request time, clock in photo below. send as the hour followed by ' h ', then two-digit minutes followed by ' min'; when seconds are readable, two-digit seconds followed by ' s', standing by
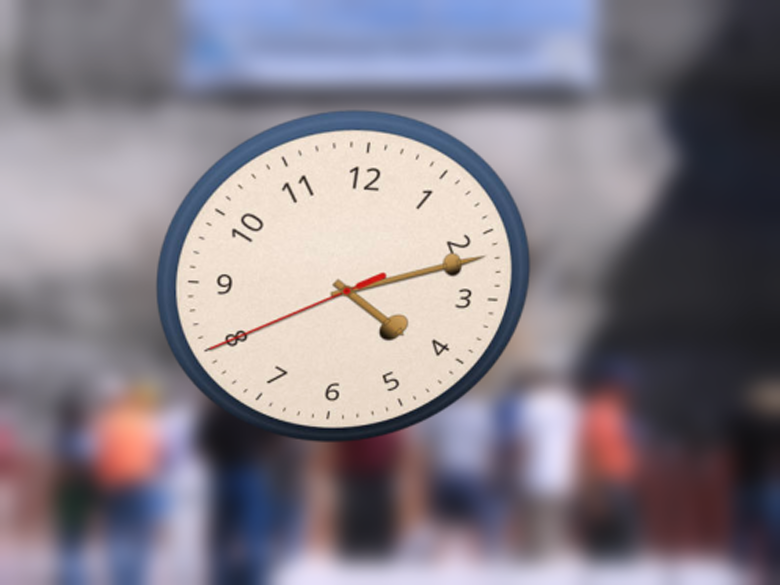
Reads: 4 h 11 min 40 s
